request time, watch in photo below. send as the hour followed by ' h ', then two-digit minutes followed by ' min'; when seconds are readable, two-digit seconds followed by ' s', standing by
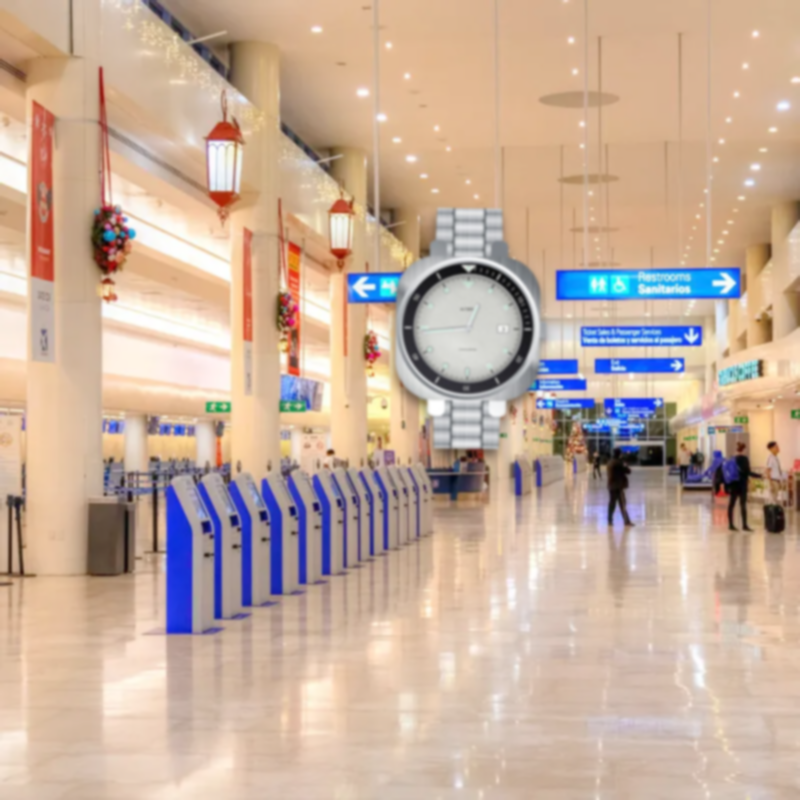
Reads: 12 h 44 min
